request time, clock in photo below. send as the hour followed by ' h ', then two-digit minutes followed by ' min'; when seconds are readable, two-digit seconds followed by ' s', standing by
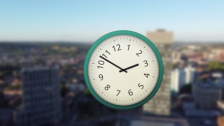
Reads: 2 h 53 min
